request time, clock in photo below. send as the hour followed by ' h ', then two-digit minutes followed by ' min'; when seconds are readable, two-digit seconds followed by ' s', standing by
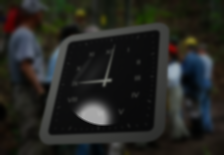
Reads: 9 h 01 min
